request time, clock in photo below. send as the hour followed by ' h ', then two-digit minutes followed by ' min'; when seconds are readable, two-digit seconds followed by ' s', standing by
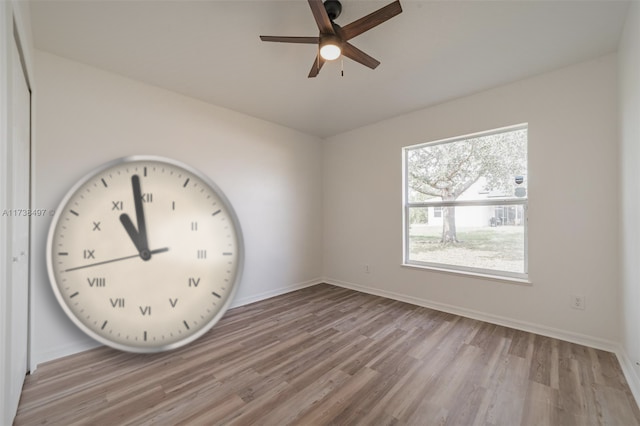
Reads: 10 h 58 min 43 s
